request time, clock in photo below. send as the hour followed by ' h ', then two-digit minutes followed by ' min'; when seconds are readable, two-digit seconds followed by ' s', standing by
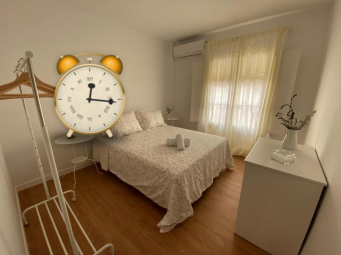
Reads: 12 h 16 min
